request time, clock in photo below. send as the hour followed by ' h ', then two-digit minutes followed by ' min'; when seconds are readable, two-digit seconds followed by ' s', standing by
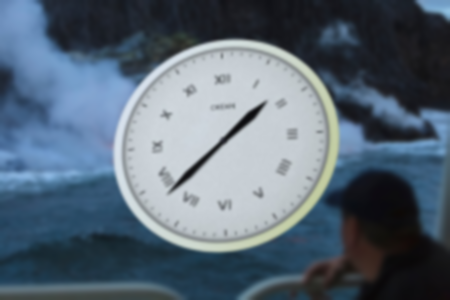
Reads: 1 h 38 min
